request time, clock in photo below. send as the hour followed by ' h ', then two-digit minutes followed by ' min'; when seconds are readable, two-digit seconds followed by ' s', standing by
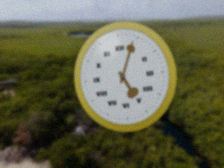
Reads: 5 h 04 min
